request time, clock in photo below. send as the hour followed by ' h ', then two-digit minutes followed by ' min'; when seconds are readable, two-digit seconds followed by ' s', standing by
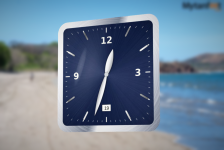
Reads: 12 h 33 min
